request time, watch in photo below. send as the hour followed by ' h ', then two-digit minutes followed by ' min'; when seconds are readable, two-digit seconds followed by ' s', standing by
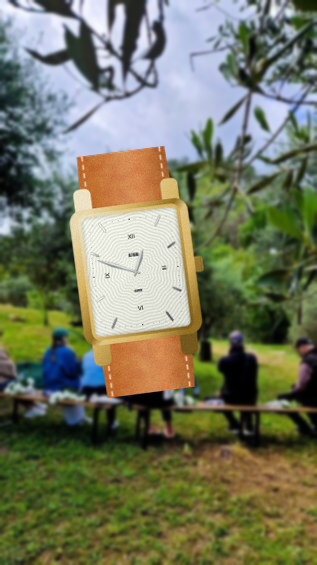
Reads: 12 h 49 min
